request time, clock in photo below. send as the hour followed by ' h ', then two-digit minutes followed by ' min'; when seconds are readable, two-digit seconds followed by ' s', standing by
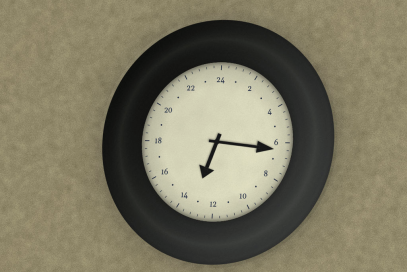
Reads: 13 h 16 min
